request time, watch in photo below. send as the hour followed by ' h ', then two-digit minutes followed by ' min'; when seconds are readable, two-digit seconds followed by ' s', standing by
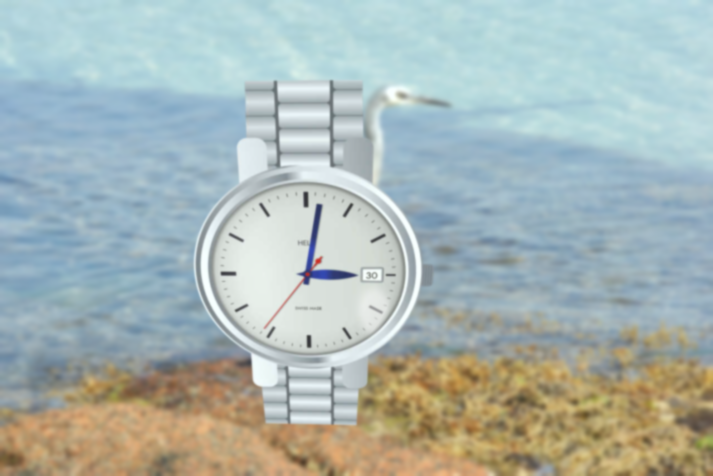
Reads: 3 h 01 min 36 s
